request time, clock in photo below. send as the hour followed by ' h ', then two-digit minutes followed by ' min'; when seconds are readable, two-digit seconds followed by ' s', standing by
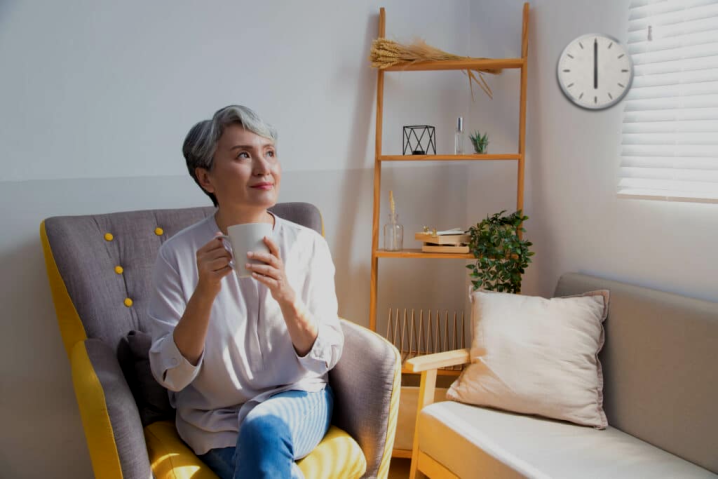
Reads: 6 h 00 min
